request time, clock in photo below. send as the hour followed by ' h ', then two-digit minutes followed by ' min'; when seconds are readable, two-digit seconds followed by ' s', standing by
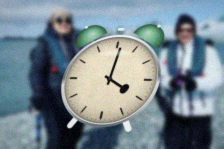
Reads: 4 h 01 min
